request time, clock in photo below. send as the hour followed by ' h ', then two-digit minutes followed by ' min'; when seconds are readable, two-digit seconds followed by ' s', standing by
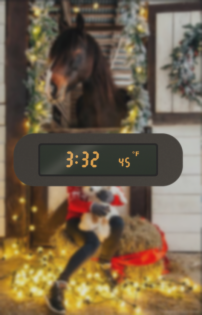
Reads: 3 h 32 min
